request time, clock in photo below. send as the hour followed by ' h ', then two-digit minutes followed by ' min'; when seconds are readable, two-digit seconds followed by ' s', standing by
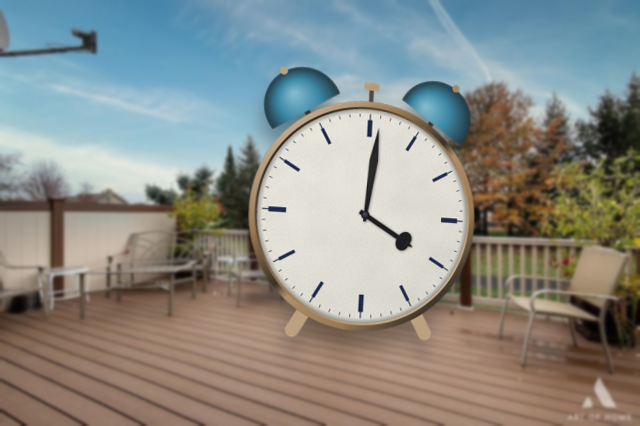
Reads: 4 h 01 min
